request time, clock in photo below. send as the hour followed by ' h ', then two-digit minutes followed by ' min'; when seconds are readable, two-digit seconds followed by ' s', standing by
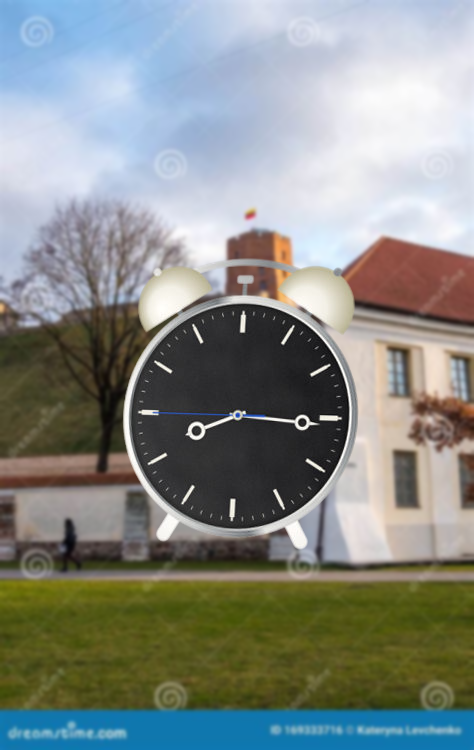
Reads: 8 h 15 min 45 s
